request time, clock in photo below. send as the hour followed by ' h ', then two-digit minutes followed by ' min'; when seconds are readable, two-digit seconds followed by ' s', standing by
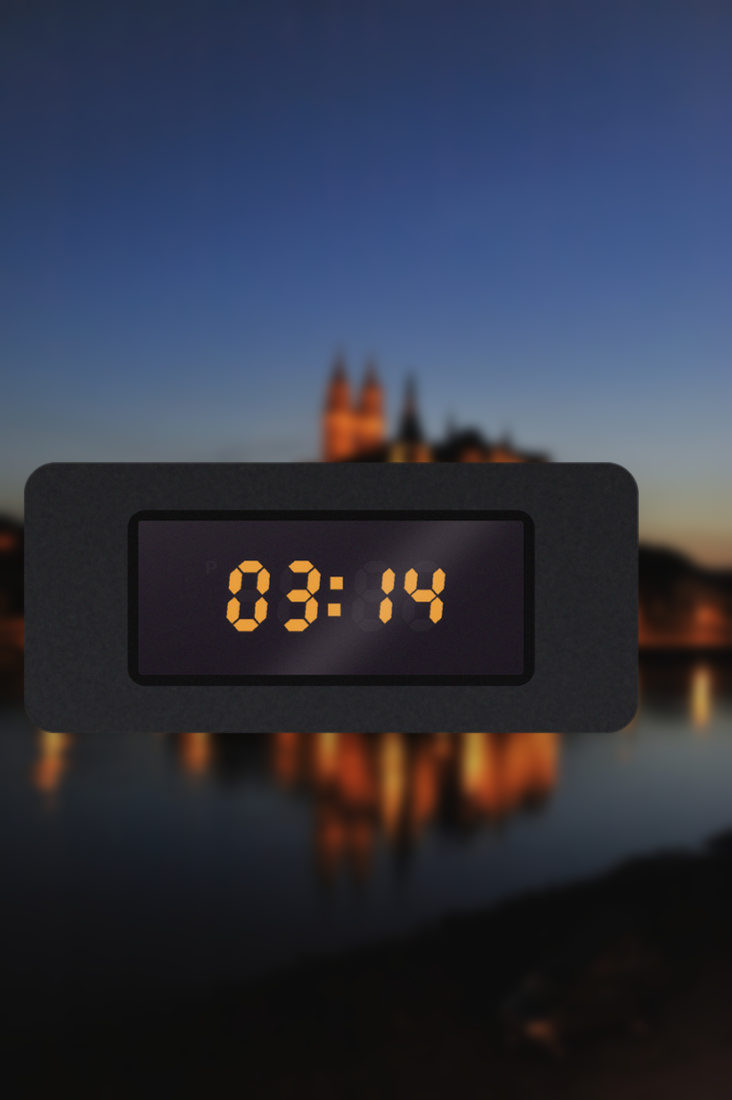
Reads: 3 h 14 min
